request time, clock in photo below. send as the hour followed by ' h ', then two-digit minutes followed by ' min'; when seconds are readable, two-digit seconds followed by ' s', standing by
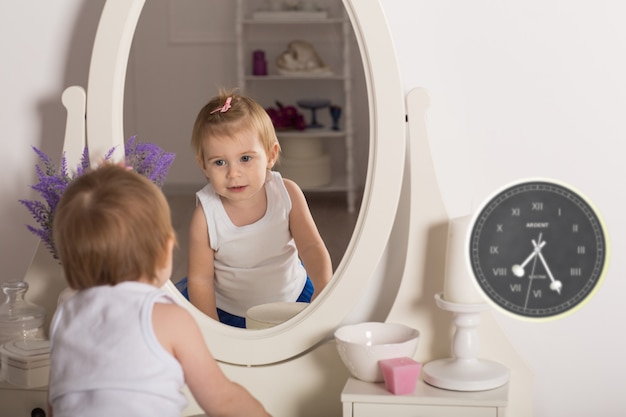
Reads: 7 h 25 min 32 s
